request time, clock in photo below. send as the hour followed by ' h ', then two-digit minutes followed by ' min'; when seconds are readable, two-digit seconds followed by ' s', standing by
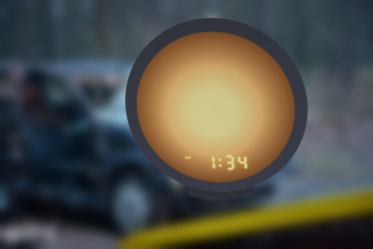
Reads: 1 h 34 min
